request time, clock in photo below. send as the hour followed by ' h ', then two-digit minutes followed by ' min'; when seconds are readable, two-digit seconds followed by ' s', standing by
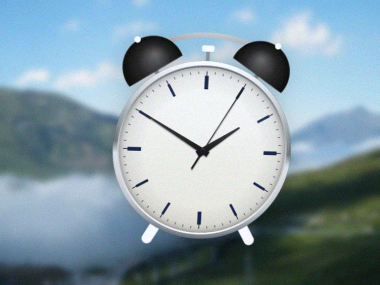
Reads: 1 h 50 min 05 s
